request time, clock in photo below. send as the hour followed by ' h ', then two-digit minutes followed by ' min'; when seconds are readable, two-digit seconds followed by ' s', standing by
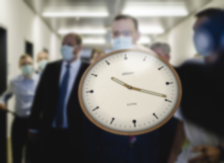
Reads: 10 h 19 min
